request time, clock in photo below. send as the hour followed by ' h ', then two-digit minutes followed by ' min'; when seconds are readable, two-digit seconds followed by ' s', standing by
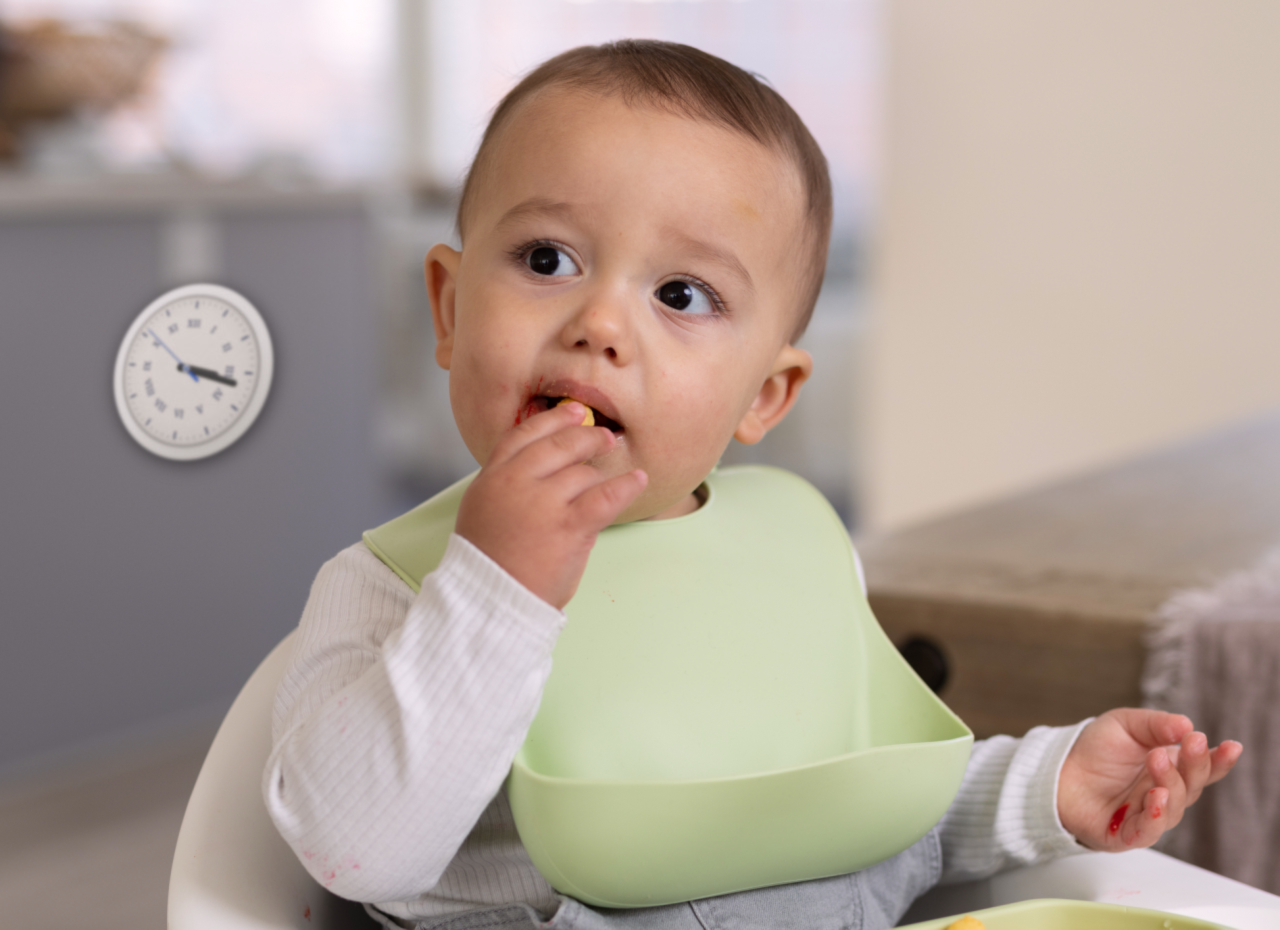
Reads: 3 h 16 min 51 s
